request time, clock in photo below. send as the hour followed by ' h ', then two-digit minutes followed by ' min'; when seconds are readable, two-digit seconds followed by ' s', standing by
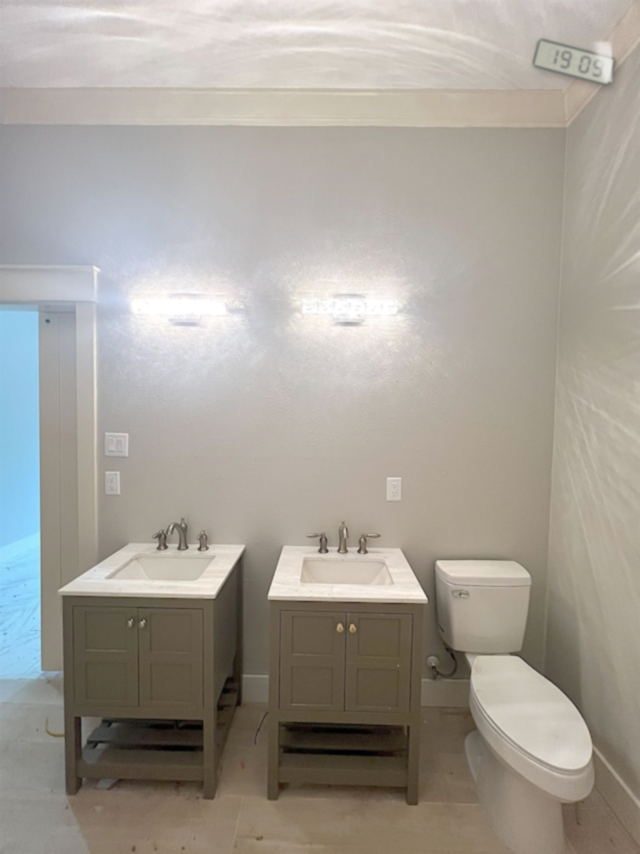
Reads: 19 h 09 min
